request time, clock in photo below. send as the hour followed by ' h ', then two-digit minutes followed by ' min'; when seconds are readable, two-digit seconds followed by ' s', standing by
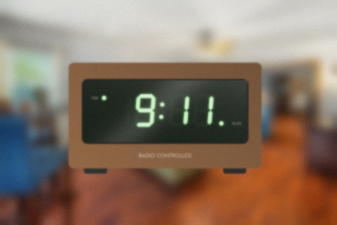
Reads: 9 h 11 min
